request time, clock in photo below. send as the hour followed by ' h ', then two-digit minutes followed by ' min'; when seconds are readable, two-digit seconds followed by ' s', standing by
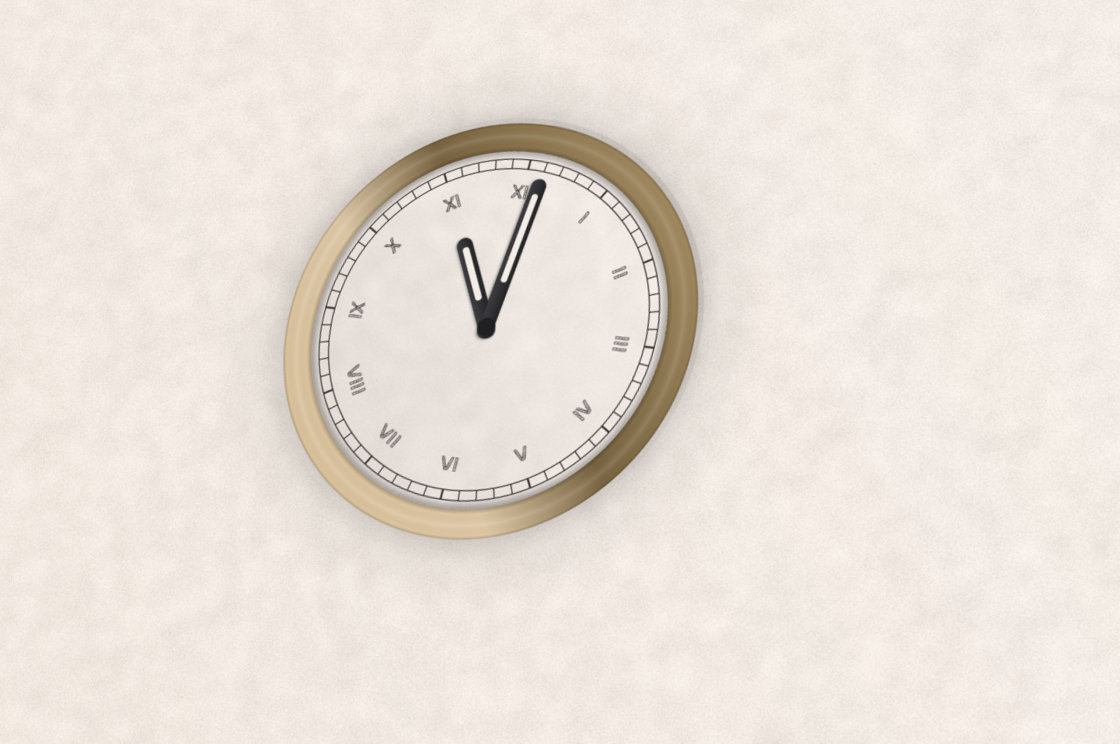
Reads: 11 h 01 min
